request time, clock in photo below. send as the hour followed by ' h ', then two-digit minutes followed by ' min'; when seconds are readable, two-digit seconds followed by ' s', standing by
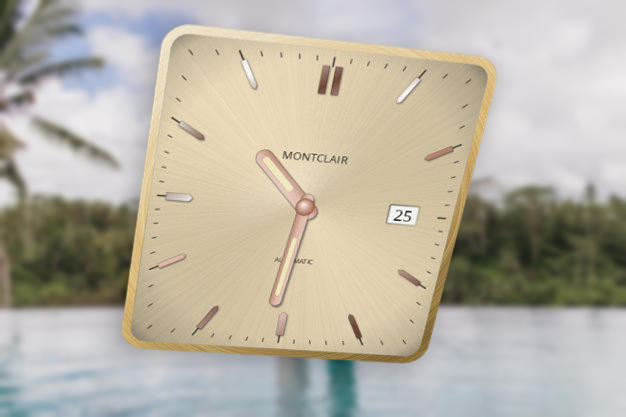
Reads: 10 h 31 min
